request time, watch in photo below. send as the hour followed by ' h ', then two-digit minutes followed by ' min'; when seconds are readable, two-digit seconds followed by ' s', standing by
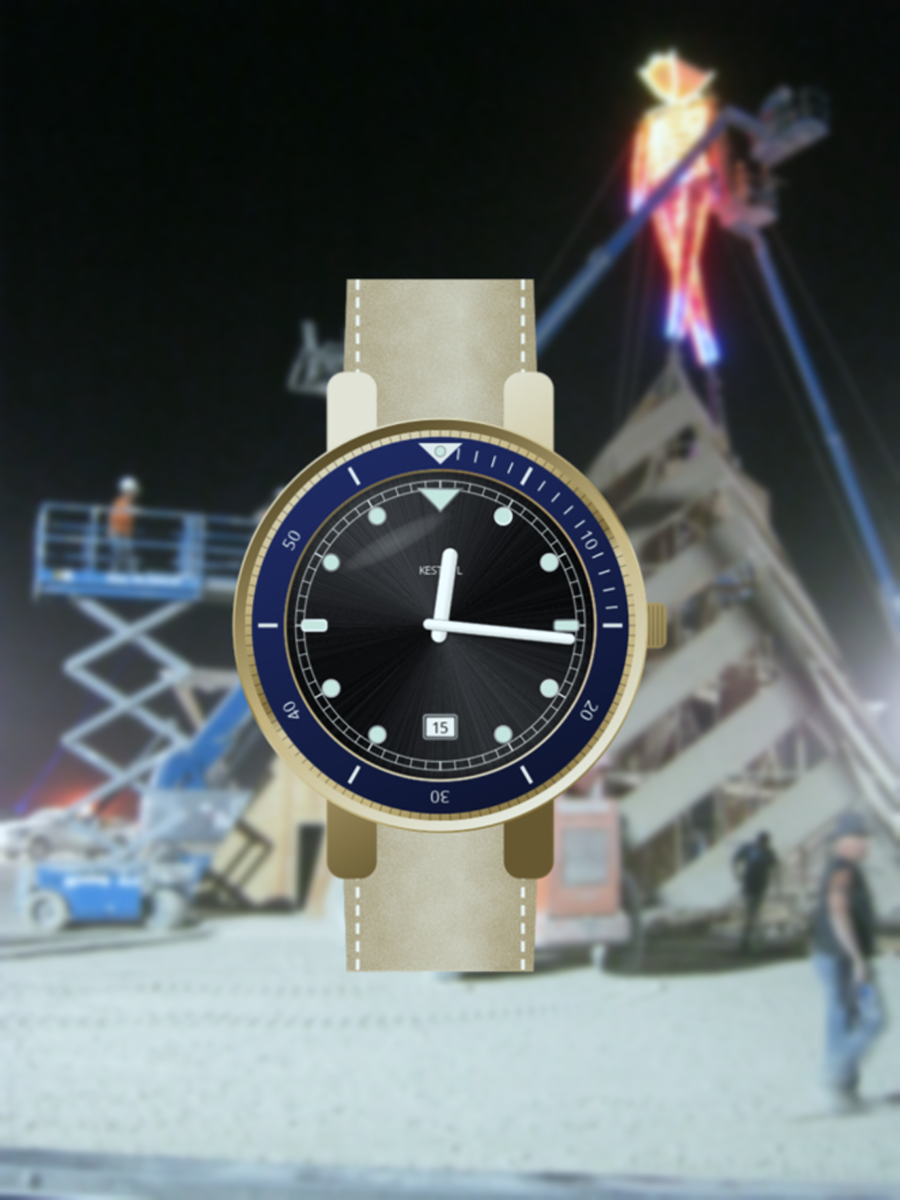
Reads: 12 h 16 min
